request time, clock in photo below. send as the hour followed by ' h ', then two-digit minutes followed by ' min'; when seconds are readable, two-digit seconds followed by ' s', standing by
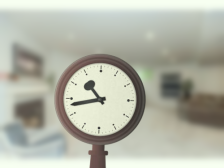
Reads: 10 h 43 min
